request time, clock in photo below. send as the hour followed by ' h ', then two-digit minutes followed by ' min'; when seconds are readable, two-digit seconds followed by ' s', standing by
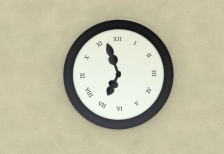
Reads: 6 h 57 min
